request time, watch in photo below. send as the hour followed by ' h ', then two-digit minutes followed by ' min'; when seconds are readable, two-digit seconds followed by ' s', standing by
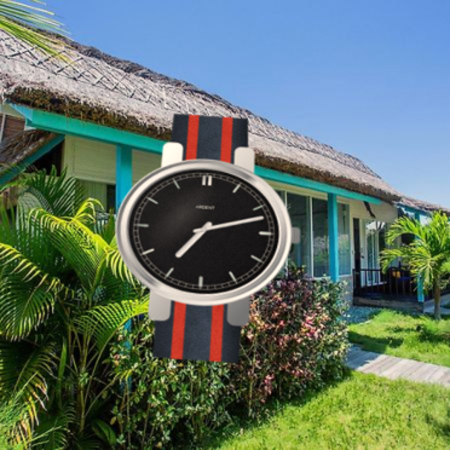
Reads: 7 h 12 min
